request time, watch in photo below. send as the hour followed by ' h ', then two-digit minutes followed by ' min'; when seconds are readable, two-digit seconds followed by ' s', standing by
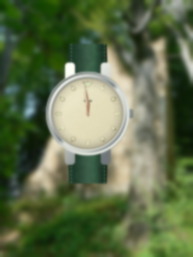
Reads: 11 h 59 min
